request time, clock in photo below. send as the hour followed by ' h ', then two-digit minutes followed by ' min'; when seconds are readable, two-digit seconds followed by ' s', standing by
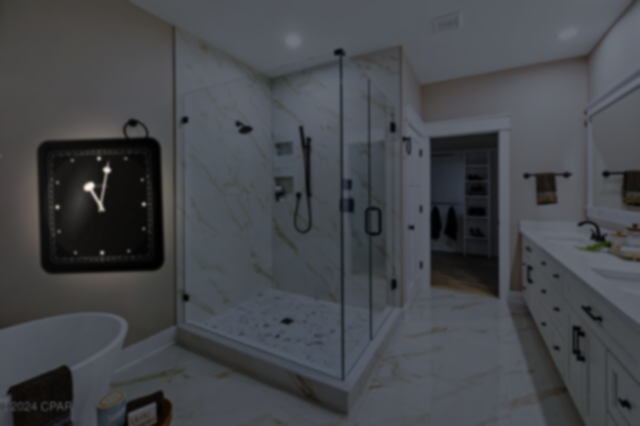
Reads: 11 h 02 min
